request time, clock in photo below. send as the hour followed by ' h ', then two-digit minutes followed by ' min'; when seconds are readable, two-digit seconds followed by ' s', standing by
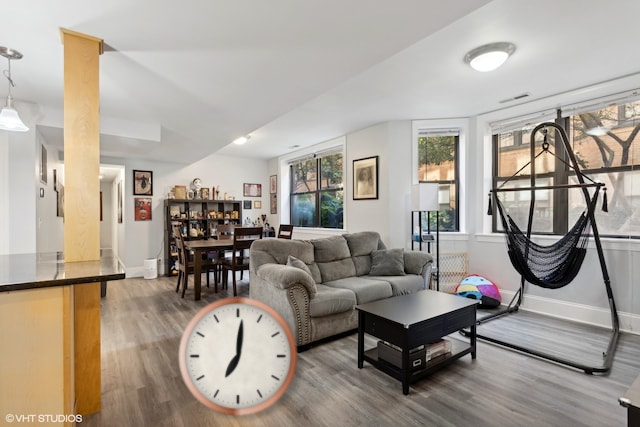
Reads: 7 h 01 min
